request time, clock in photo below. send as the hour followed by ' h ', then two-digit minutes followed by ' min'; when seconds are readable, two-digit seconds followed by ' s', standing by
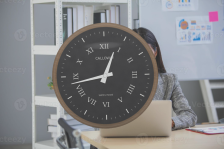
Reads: 12 h 43 min
